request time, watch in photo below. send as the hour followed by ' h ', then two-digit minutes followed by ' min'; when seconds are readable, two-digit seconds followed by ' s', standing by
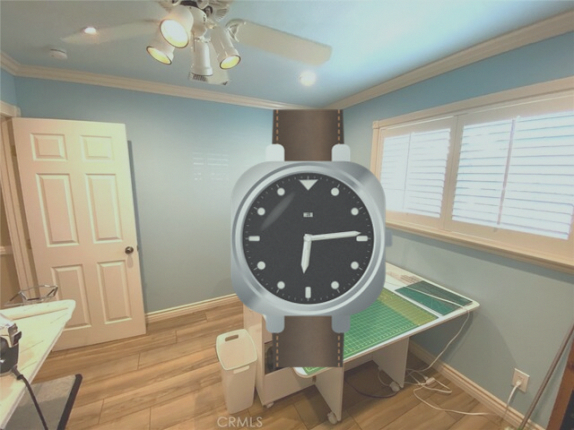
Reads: 6 h 14 min
